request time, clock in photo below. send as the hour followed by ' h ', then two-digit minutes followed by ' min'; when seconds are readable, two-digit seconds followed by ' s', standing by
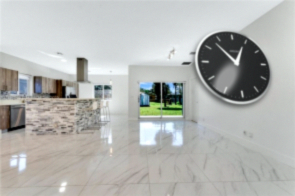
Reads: 12 h 53 min
